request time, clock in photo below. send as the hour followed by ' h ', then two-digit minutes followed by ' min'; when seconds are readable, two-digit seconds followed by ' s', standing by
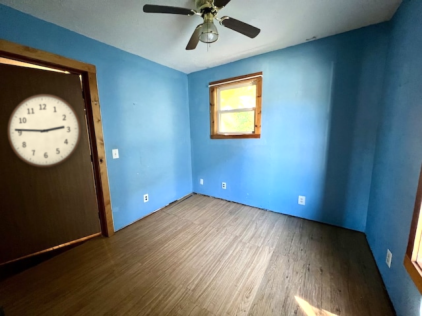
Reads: 2 h 46 min
